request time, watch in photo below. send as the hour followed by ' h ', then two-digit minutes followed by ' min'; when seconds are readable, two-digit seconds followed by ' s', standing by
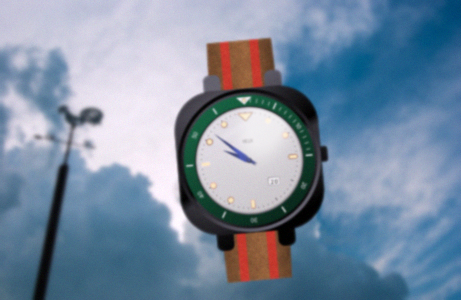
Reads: 9 h 52 min
